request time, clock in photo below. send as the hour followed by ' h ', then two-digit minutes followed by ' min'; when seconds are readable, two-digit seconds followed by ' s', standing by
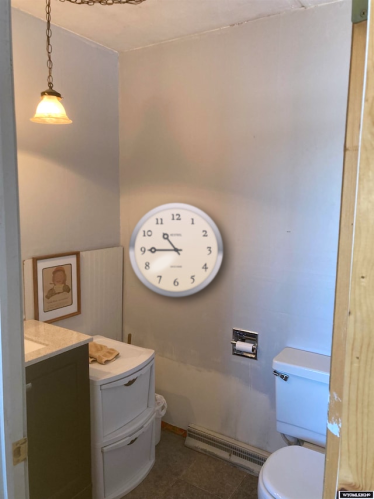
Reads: 10 h 45 min
